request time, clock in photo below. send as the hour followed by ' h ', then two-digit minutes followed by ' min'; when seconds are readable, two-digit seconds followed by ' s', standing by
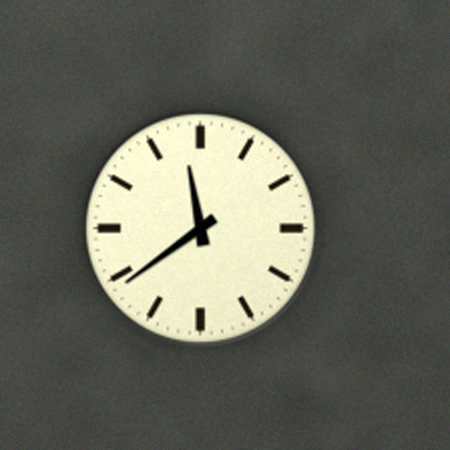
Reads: 11 h 39 min
